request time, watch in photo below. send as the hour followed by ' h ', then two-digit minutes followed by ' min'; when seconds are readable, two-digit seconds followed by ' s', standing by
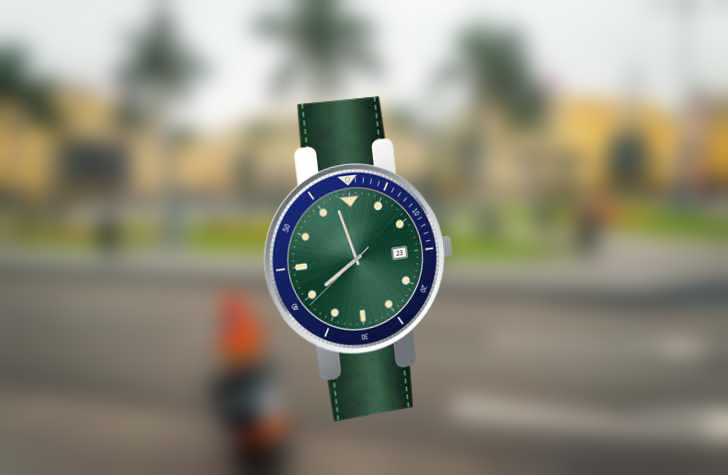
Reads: 7 h 57 min 39 s
